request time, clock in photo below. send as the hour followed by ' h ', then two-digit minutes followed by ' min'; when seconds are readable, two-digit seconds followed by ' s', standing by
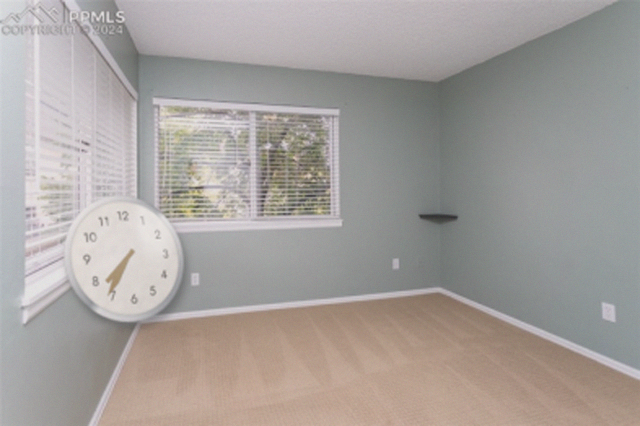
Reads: 7 h 36 min
